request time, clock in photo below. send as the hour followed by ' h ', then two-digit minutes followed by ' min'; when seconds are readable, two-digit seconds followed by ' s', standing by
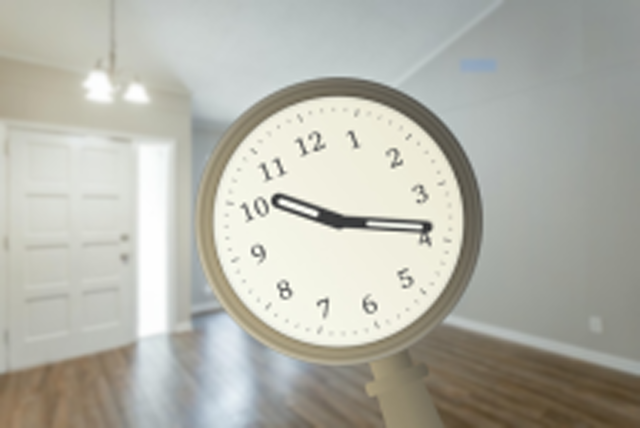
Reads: 10 h 19 min
